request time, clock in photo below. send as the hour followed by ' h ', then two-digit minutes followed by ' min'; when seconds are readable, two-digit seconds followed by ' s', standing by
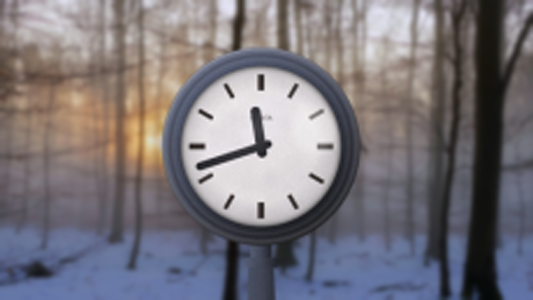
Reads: 11 h 42 min
